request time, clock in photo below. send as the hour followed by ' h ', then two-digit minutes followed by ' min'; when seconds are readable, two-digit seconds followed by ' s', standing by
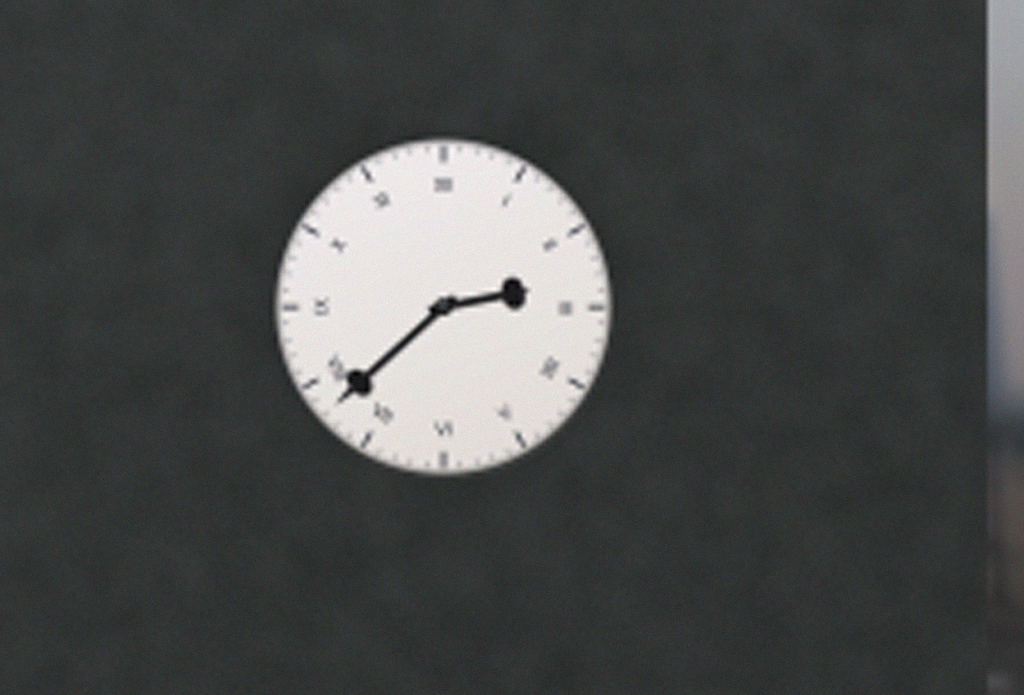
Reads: 2 h 38 min
